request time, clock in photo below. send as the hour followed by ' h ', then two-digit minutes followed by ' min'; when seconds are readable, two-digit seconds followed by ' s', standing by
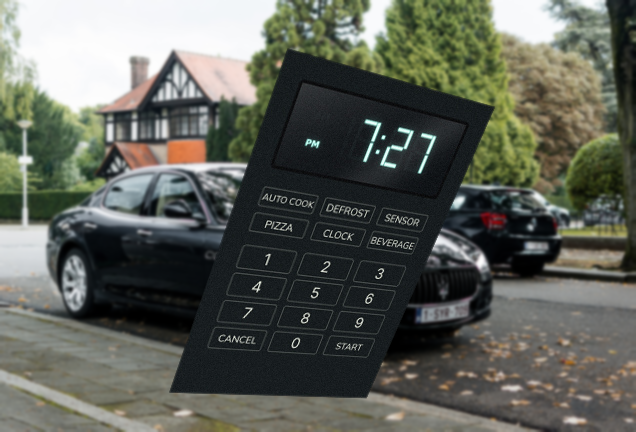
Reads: 7 h 27 min
